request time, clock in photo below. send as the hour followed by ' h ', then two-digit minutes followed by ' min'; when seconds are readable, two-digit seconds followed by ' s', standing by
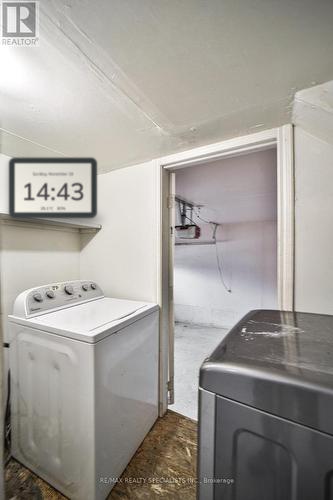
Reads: 14 h 43 min
